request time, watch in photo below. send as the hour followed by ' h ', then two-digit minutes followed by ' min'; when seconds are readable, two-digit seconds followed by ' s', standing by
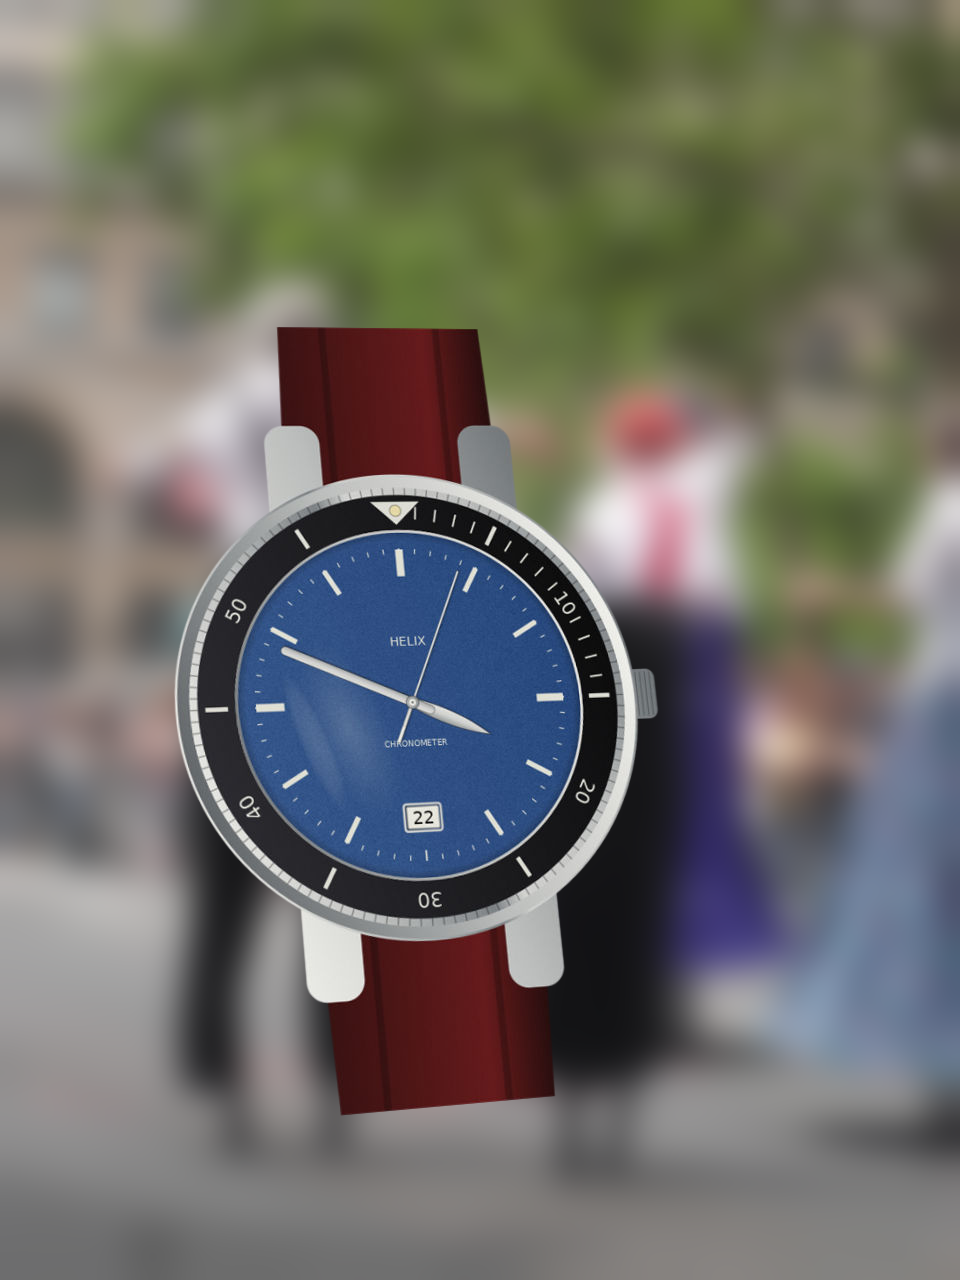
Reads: 3 h 49 min 04 s
